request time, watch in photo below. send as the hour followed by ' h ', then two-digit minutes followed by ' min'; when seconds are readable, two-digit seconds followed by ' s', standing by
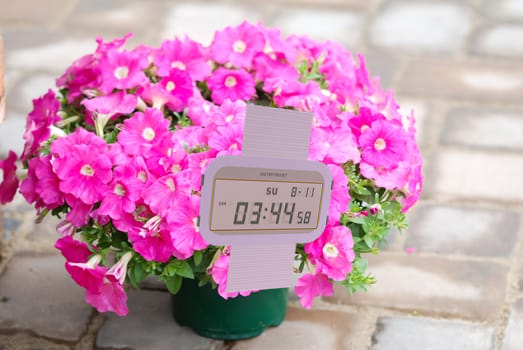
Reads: 3 h 44 min 58 s
